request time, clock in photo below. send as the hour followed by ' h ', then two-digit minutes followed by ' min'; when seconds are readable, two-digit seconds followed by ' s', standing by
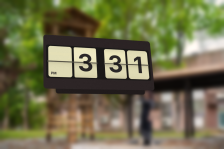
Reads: 3 h 31 min
